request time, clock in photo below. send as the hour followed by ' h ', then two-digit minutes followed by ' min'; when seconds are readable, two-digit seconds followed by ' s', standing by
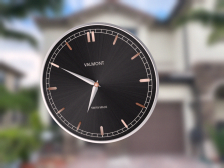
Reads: 6 h 50 min
